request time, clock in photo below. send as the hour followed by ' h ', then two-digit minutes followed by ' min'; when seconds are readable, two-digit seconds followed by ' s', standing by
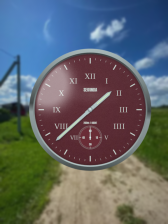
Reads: 1 h 38 min
